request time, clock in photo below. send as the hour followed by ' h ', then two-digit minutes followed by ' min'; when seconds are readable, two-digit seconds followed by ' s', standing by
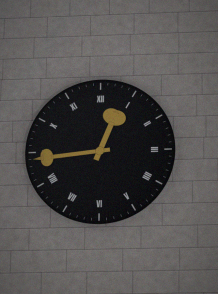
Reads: 12 h 44 min
